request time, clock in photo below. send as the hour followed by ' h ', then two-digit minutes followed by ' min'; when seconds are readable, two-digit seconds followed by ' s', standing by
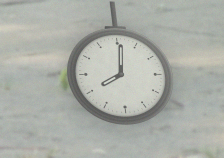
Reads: 8 h 01 min
